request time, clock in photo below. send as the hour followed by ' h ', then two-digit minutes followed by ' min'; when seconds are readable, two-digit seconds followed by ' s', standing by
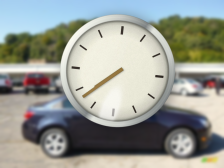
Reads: 7 h 38 min
